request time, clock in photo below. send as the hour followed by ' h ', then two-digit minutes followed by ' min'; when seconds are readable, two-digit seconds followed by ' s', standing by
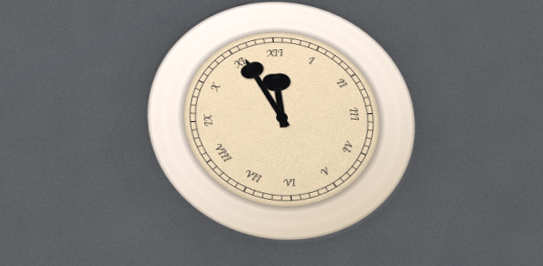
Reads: 11 h 56 min
